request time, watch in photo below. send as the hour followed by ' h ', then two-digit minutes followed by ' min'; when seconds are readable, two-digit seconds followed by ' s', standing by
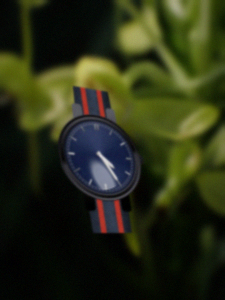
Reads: 4 h 25 min
